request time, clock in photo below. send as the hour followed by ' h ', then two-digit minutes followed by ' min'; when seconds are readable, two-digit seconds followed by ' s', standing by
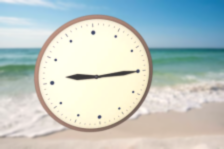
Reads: 9 h 15 min
